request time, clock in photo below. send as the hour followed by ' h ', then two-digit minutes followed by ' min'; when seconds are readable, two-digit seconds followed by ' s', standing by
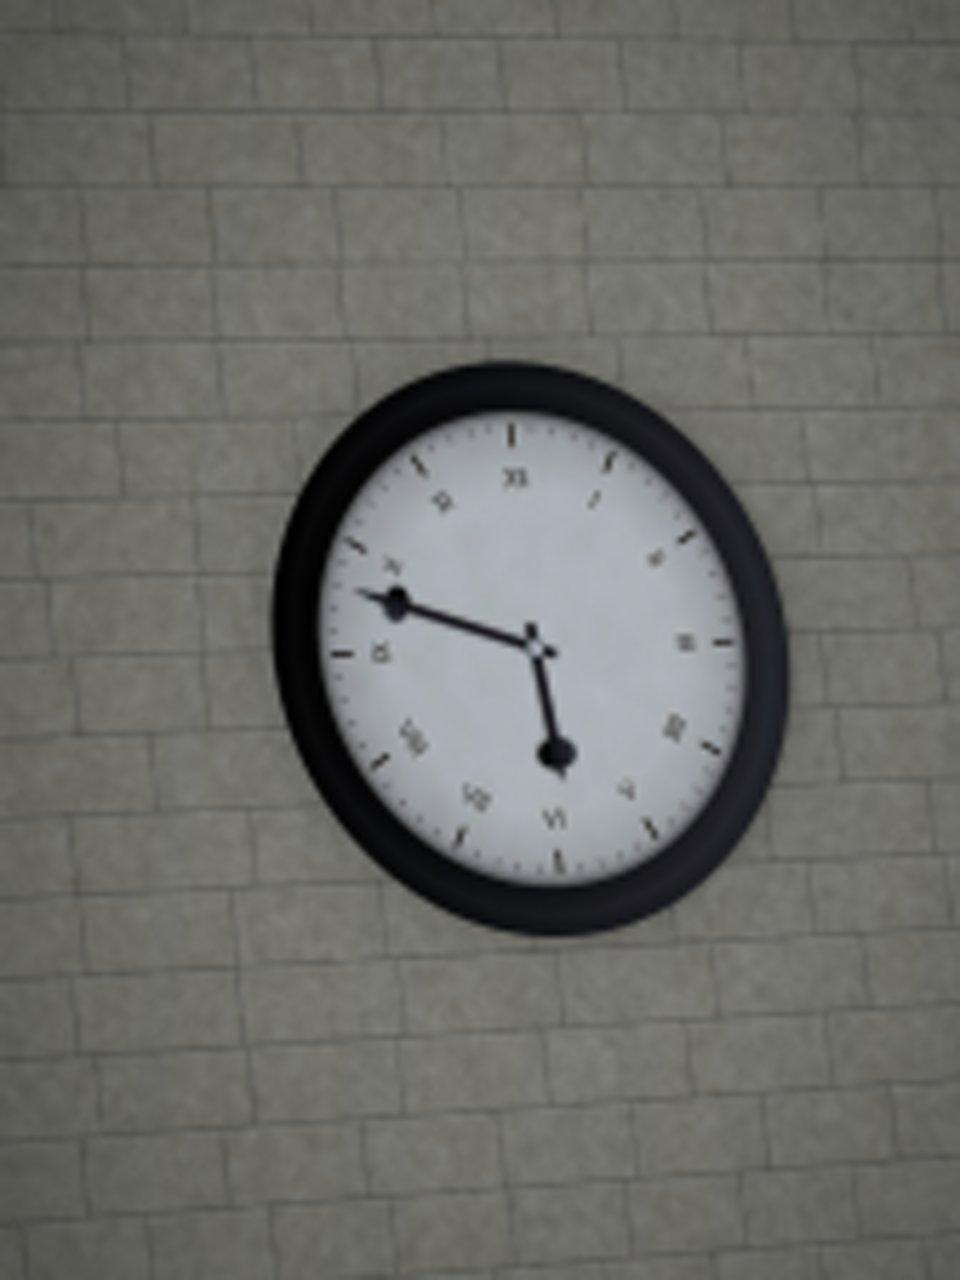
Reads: 5 h 48 min
